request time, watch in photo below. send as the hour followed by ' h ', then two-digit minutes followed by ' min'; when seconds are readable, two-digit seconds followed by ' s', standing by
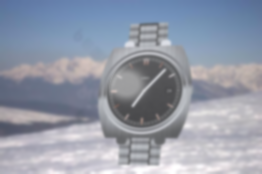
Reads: 7 h 07 min
